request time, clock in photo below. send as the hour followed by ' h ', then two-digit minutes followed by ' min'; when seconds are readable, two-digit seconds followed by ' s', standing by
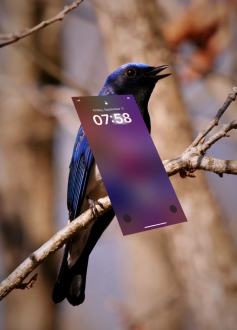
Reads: 7 h 58 min
